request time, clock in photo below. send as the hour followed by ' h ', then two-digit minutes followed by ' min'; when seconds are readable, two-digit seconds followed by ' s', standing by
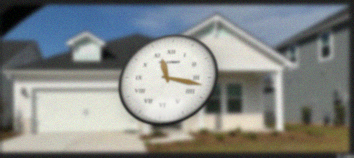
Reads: 11 h 17 min
